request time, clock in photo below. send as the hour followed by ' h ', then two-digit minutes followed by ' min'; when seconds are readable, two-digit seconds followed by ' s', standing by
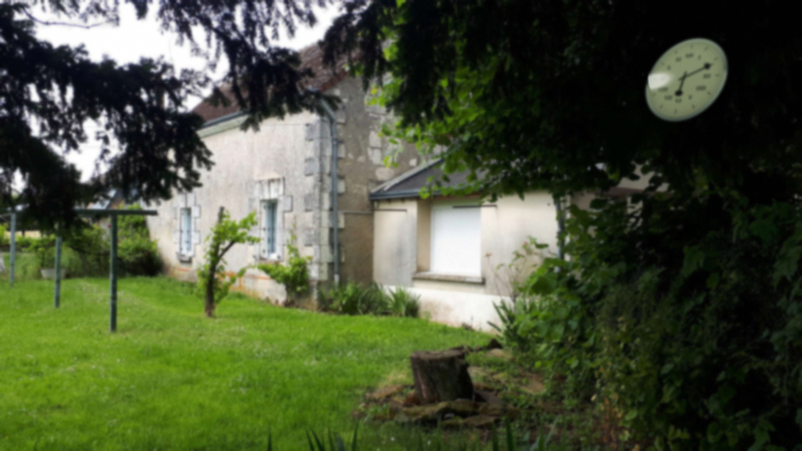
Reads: 6 h 11 min
